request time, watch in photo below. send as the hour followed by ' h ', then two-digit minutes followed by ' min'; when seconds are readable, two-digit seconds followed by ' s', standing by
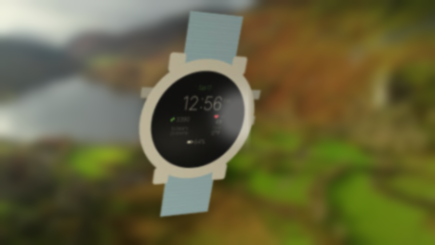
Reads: 12 h 56 min
